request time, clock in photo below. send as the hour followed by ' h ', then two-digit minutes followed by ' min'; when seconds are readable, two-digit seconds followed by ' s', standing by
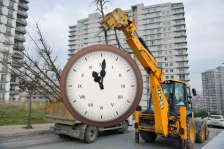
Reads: 11 h 01 min
